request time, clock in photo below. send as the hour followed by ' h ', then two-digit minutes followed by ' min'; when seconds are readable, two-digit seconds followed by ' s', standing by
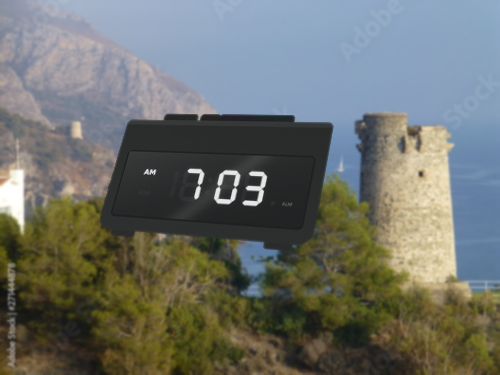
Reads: 7 h 03 min
